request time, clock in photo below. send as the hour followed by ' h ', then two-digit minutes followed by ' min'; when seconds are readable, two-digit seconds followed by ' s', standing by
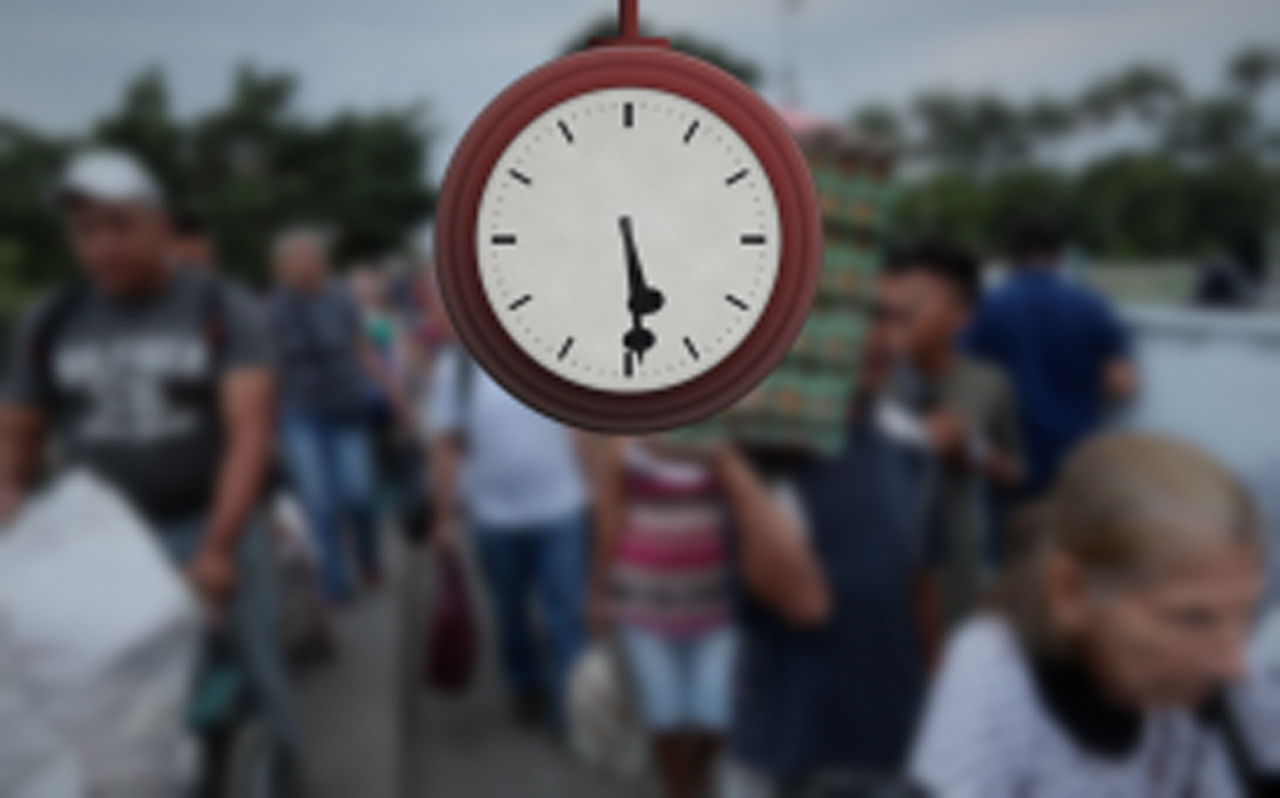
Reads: 5 h 29 min
